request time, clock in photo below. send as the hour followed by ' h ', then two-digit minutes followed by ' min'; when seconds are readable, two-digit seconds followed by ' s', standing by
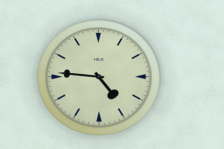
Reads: 4 h 46 min
